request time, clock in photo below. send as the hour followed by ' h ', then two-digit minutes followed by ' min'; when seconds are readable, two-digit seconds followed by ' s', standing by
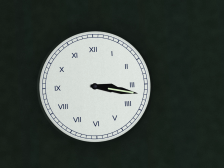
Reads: 3 h 17 min
